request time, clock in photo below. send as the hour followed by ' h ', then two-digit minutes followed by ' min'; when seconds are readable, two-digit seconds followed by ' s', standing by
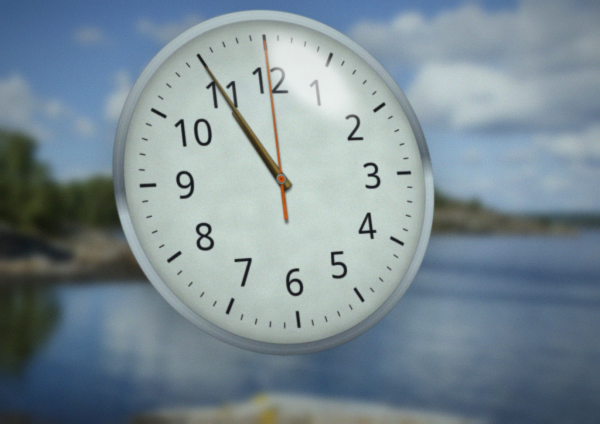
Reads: 10 h 55 min 00 s
